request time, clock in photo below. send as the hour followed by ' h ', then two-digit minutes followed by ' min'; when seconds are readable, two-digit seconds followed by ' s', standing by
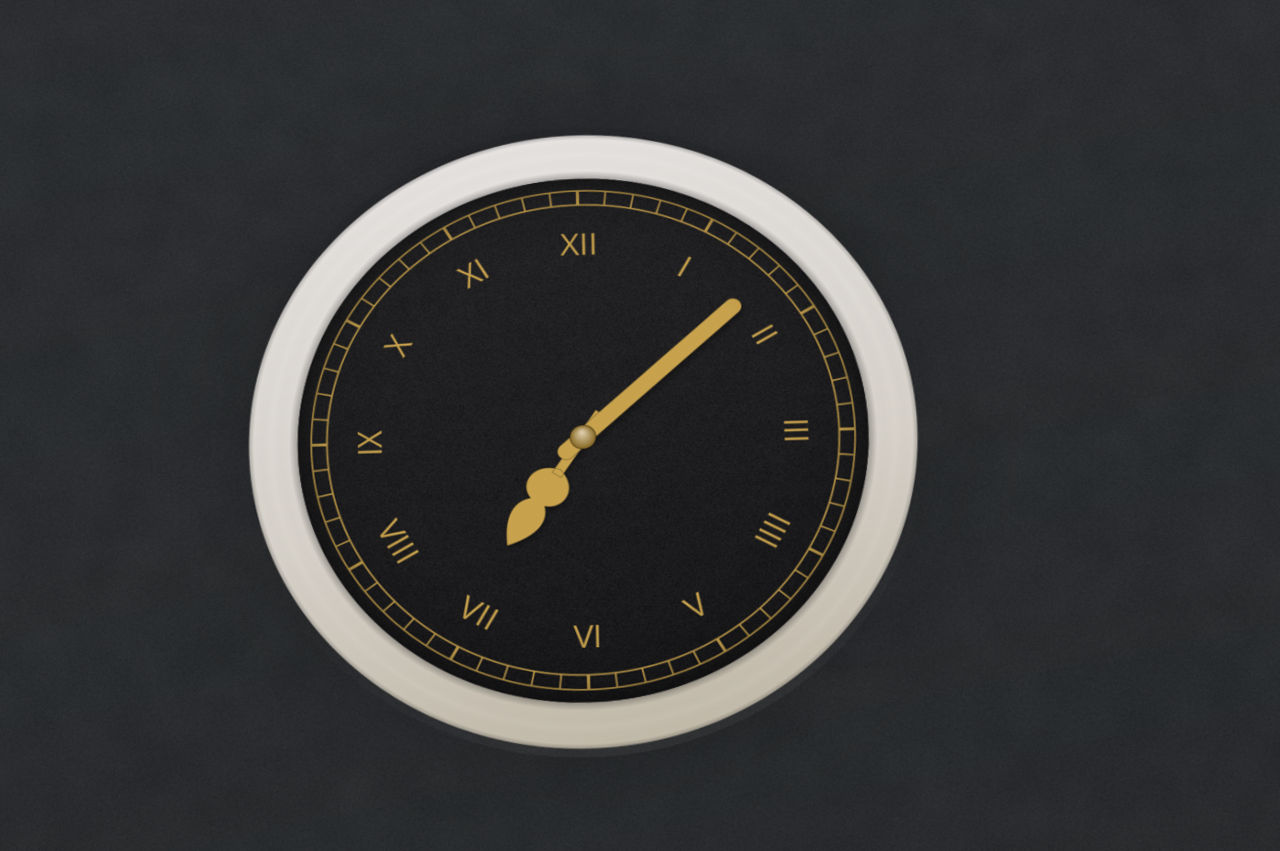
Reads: 7 h 08 min
